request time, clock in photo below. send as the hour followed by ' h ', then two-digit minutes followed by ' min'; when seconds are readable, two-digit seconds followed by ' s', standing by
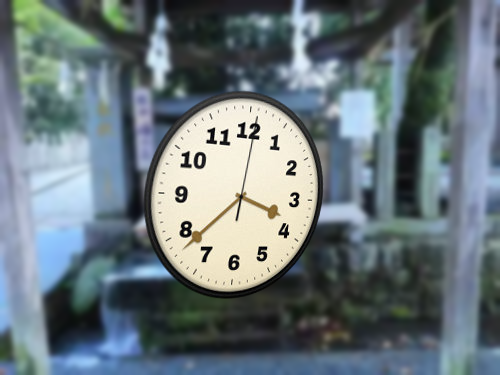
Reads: 3 h 38 min 01 s
